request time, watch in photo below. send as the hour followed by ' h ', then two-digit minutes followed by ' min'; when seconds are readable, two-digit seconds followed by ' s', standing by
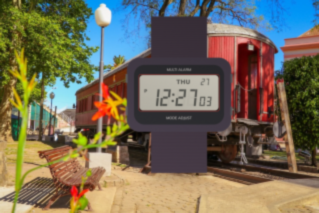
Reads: 12 h 27 min 03 s
